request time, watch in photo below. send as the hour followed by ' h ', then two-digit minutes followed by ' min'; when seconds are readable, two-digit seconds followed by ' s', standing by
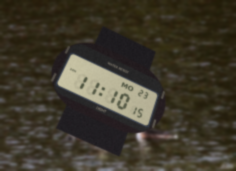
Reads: 11 h 10 min
